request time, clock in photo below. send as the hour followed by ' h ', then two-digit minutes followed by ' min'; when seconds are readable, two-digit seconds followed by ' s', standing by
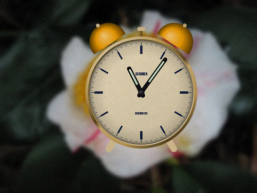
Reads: 11 h 06 min
